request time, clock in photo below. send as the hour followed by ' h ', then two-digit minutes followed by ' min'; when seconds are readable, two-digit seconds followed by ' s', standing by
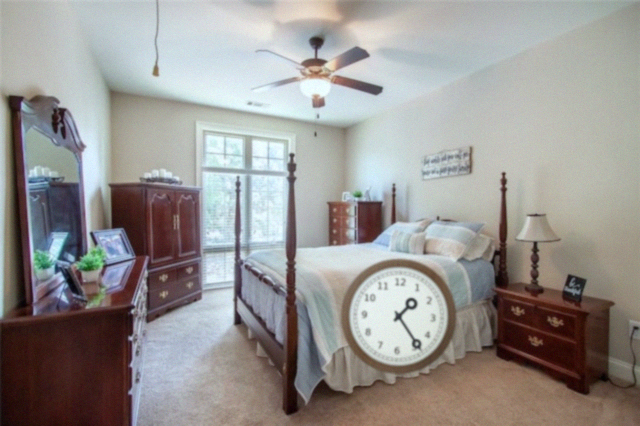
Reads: 1 h 24 min
